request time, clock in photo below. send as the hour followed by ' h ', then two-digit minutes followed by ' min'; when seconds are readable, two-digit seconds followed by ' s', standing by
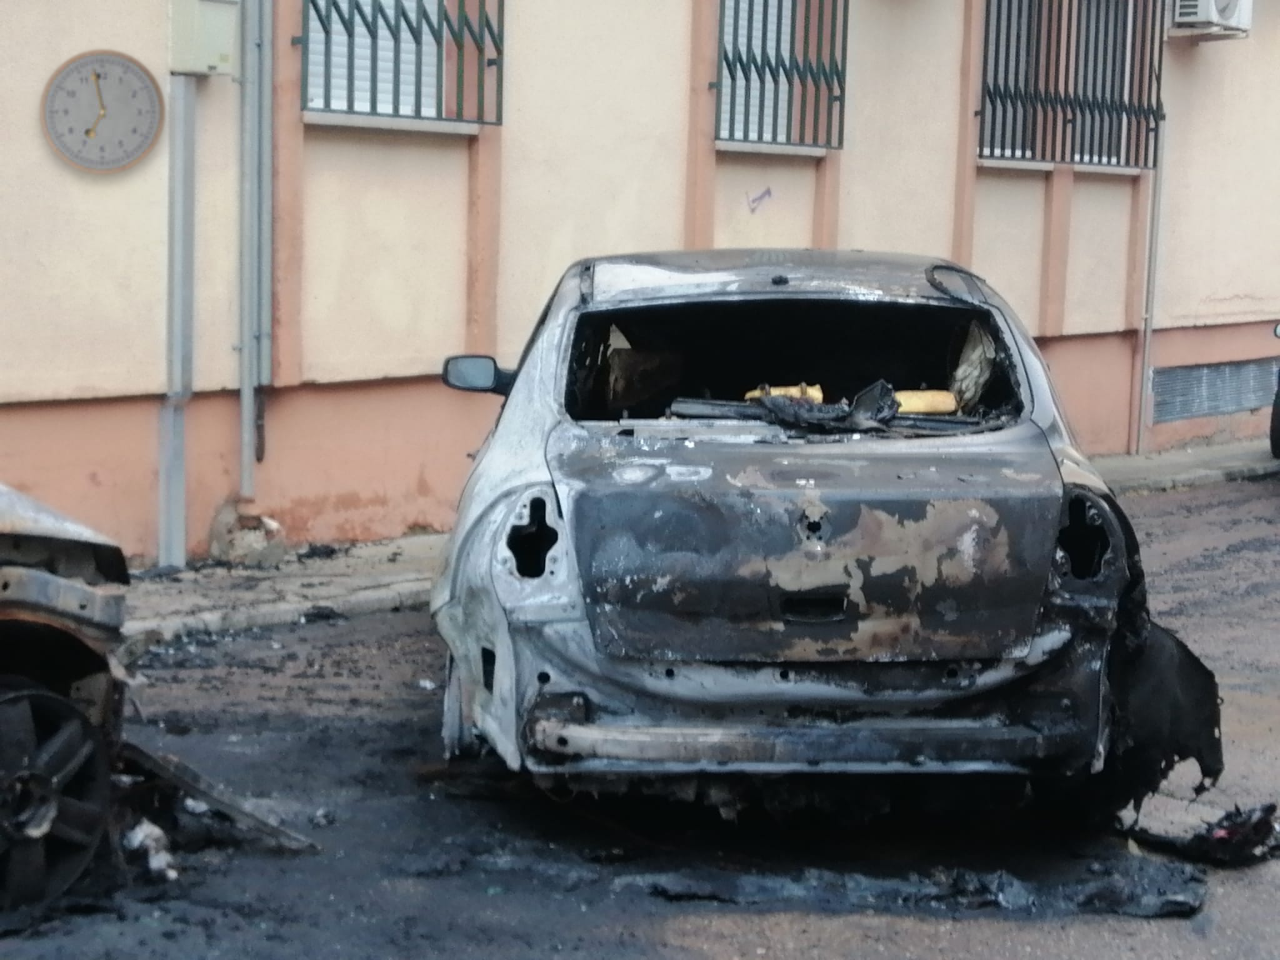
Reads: 6 h 58 min
